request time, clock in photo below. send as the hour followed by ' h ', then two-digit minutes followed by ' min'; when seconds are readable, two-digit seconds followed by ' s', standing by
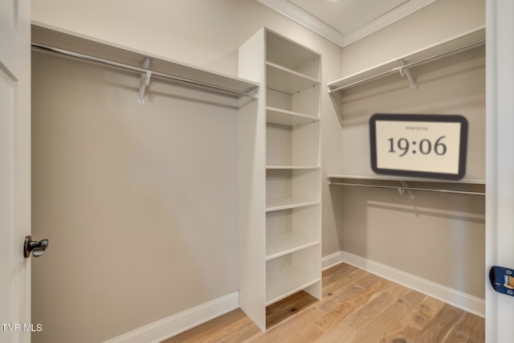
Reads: 19 h 06 min
